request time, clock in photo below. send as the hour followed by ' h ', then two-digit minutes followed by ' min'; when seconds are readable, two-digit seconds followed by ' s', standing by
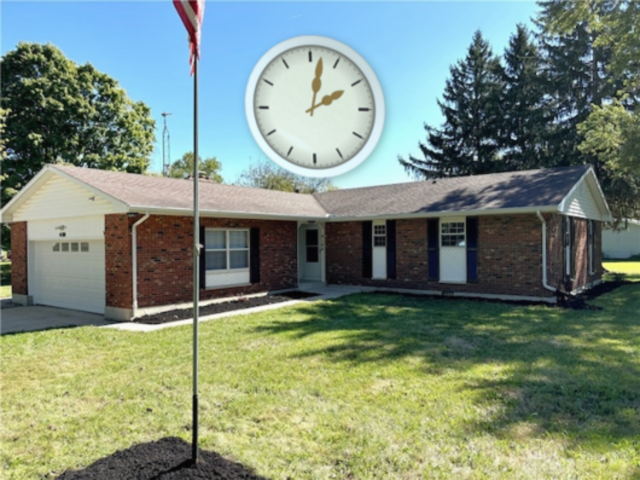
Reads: 2 h 02 min
